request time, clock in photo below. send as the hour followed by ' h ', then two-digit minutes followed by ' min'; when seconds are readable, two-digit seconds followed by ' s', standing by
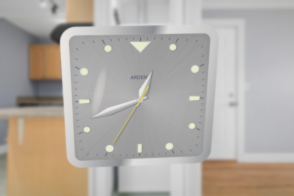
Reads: 12 h 41 min 35 s
